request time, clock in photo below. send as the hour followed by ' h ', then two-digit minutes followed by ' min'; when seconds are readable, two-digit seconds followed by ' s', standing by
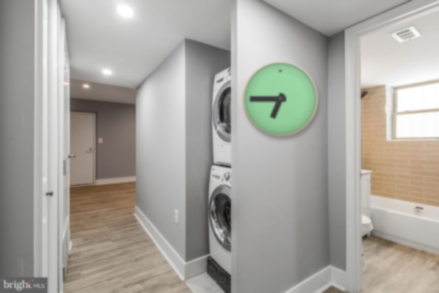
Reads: 6 h 45 min
